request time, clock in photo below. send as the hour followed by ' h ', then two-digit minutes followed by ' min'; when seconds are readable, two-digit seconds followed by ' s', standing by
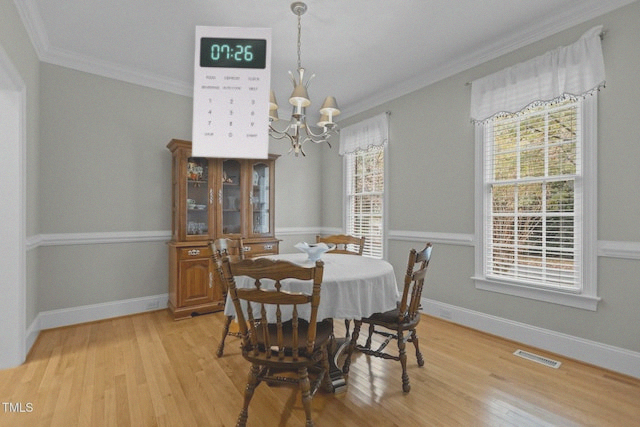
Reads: 7 h 26 min
